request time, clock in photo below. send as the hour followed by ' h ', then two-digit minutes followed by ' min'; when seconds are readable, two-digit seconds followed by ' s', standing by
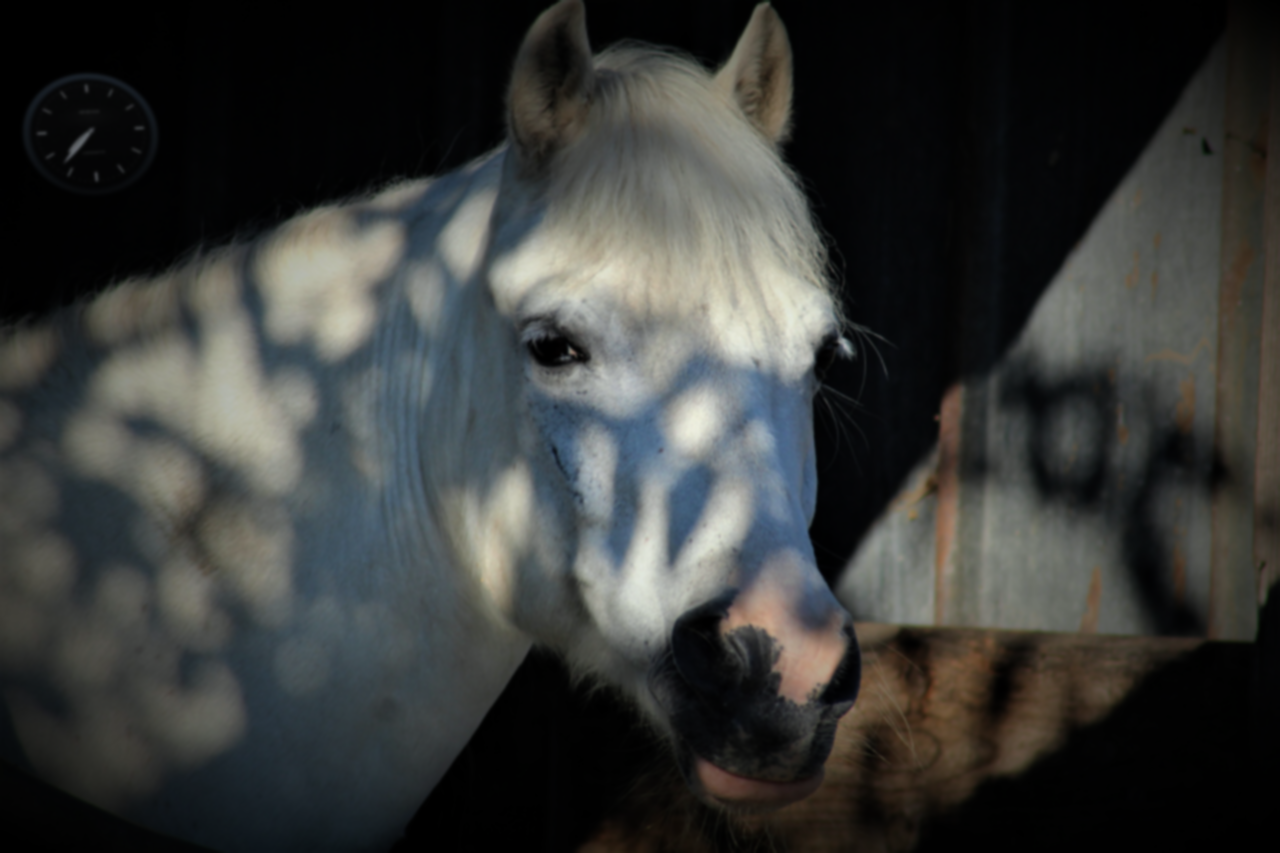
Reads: 7 h 37 min
